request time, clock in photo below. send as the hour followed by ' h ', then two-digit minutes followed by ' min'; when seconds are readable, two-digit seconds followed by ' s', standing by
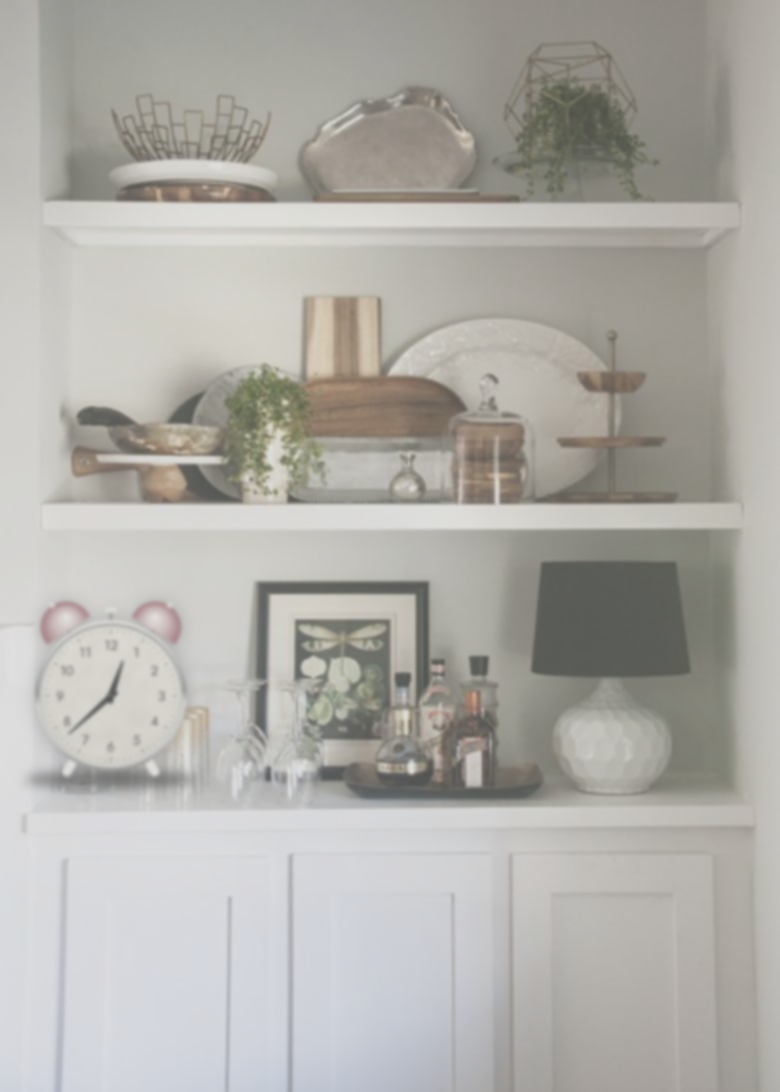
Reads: 12 h 38 min
